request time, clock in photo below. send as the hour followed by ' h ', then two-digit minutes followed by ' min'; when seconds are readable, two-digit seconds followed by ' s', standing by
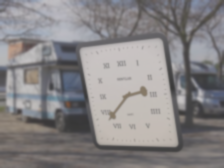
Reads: 2 h 38 min
